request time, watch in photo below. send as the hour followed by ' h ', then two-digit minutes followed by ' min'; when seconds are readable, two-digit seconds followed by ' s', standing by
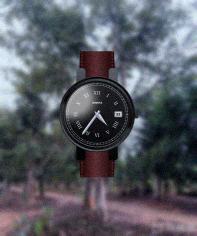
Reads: 4 h 36 min
